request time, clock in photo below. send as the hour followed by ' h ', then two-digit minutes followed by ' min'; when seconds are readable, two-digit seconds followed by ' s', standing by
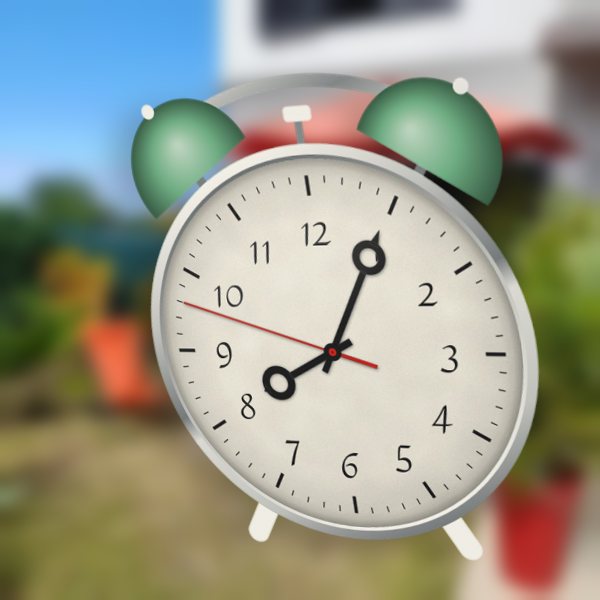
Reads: 8 h 04 min 48 s
